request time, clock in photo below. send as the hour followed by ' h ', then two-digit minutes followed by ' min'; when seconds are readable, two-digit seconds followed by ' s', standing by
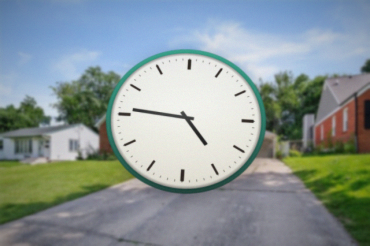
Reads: 4 h 46 min
